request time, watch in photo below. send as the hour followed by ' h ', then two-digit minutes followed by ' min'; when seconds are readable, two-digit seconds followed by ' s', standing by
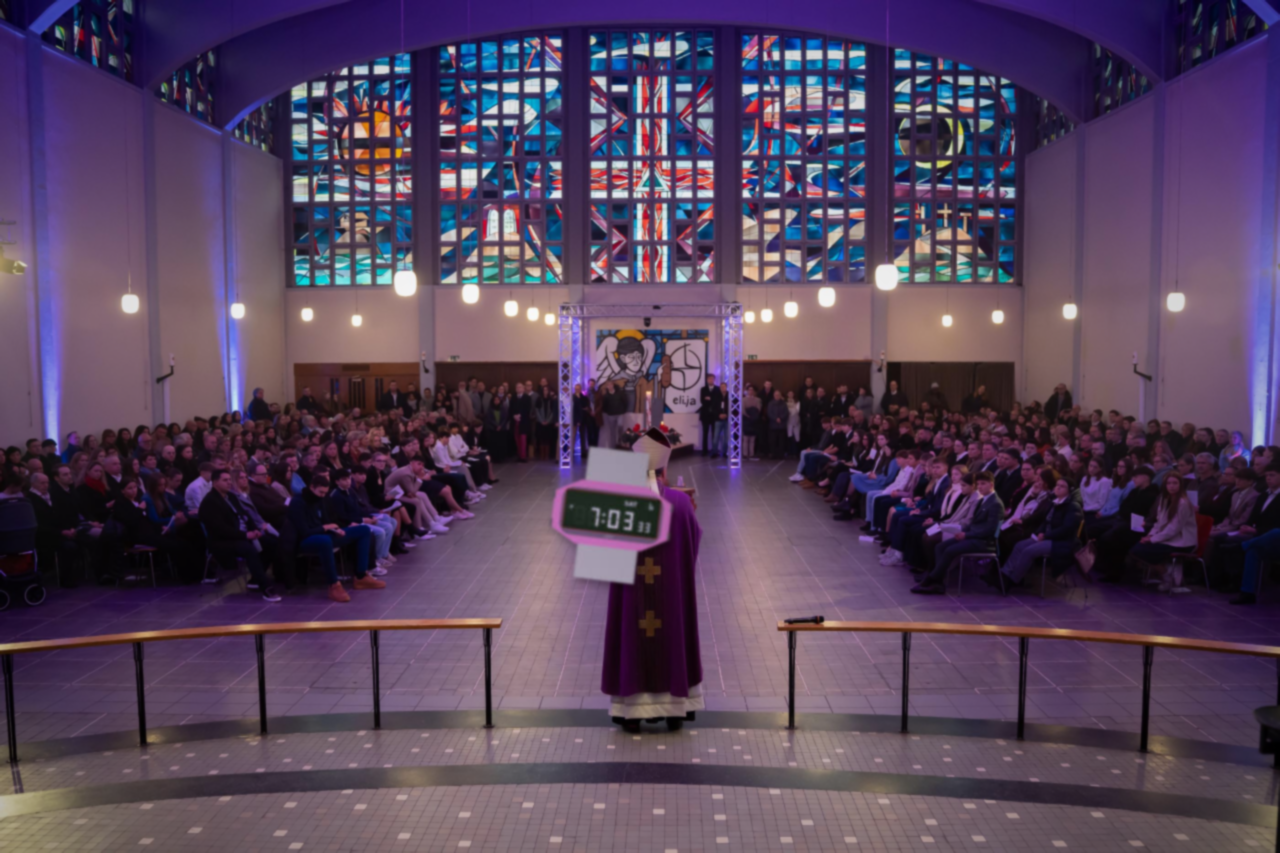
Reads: 7 h 03 min
